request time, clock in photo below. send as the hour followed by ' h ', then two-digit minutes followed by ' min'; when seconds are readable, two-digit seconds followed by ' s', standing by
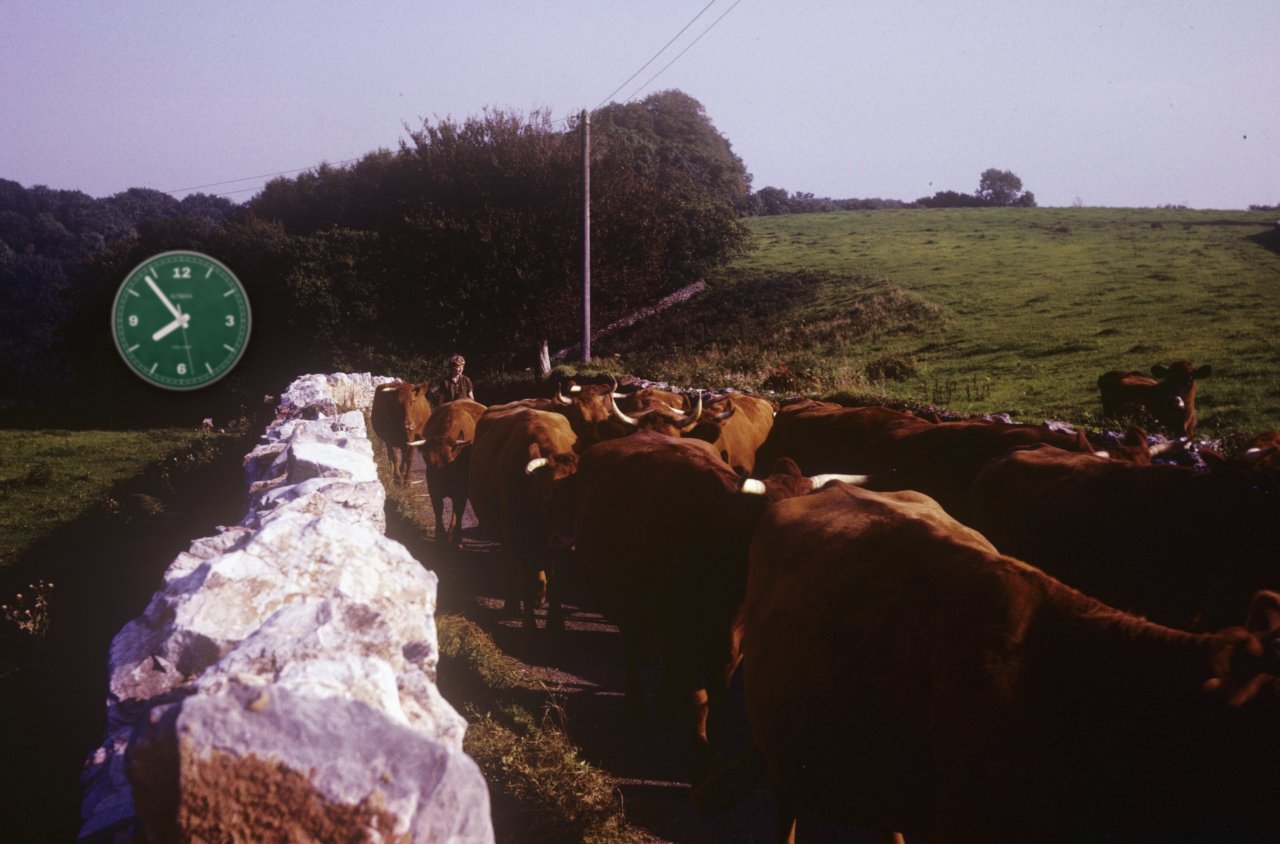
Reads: 7 h 53 min 28 s
